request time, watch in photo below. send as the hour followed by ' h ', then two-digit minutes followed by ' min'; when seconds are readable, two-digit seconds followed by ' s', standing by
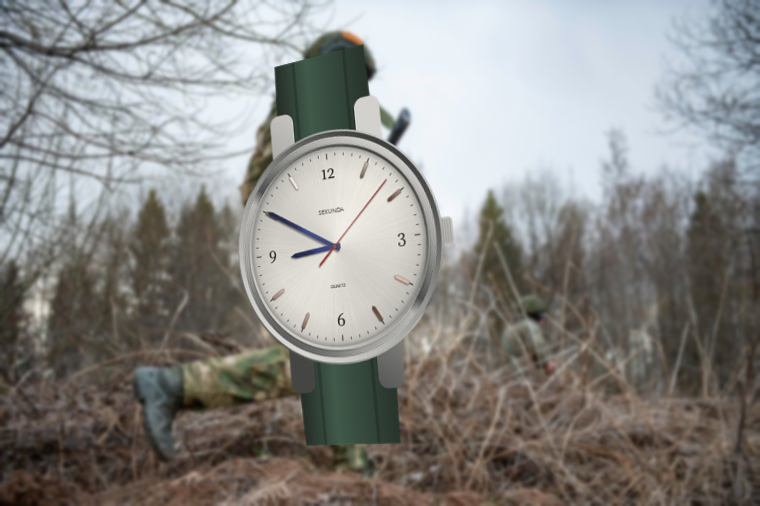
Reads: 8 h 50 min 08 s
